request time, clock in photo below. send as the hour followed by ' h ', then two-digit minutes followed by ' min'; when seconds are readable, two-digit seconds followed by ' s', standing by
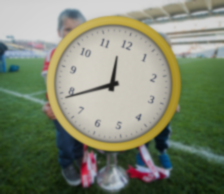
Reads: 11 h 39 min
